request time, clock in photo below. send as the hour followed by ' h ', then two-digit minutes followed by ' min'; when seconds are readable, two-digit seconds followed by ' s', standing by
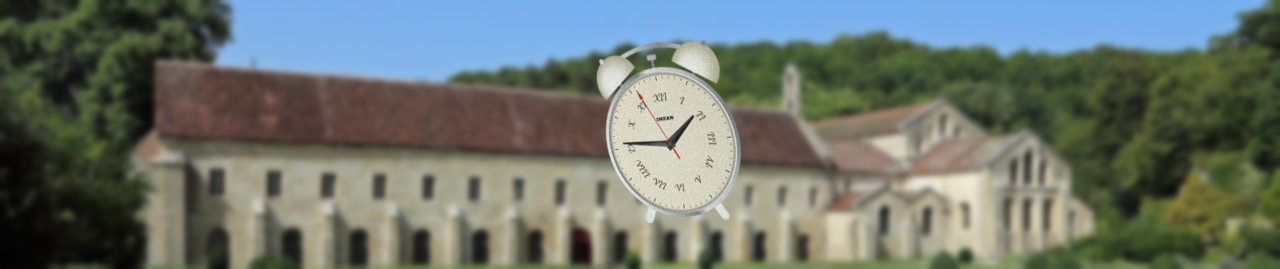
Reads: 1 h 45 min 56 s
